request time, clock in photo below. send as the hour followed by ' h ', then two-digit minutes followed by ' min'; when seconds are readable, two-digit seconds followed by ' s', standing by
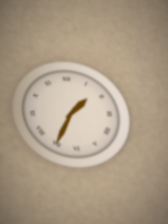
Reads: 1 h 35 min
